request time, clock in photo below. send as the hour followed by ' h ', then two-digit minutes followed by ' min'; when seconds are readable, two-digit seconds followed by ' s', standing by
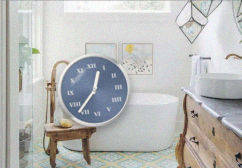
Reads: 12 h 37 min
